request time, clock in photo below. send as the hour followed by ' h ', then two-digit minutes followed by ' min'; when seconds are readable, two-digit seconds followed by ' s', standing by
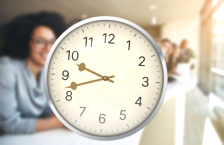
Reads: 9 h 42 min
